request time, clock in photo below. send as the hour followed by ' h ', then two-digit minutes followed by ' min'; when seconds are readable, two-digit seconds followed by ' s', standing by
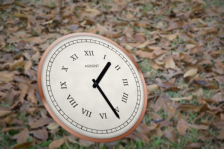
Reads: 1 h 26 min
